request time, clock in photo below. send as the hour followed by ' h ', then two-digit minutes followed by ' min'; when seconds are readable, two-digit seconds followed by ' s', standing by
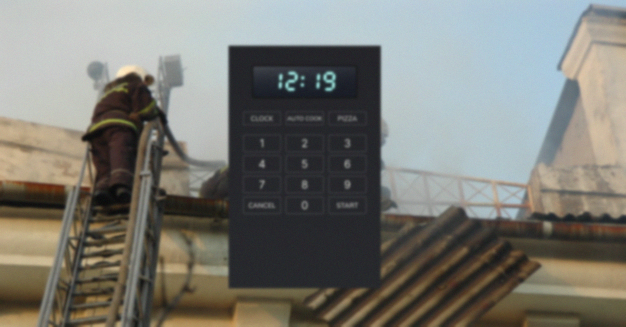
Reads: 12 h 19 min
